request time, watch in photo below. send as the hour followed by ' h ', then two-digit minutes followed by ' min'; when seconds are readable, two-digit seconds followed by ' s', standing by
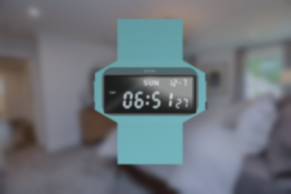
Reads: 6 h 51 min 27 s
